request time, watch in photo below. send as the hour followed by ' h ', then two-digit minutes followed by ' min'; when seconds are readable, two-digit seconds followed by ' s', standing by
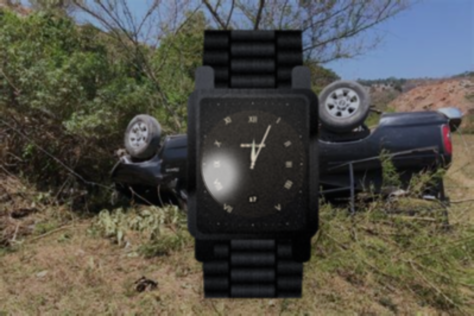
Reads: 12 h 04 min
